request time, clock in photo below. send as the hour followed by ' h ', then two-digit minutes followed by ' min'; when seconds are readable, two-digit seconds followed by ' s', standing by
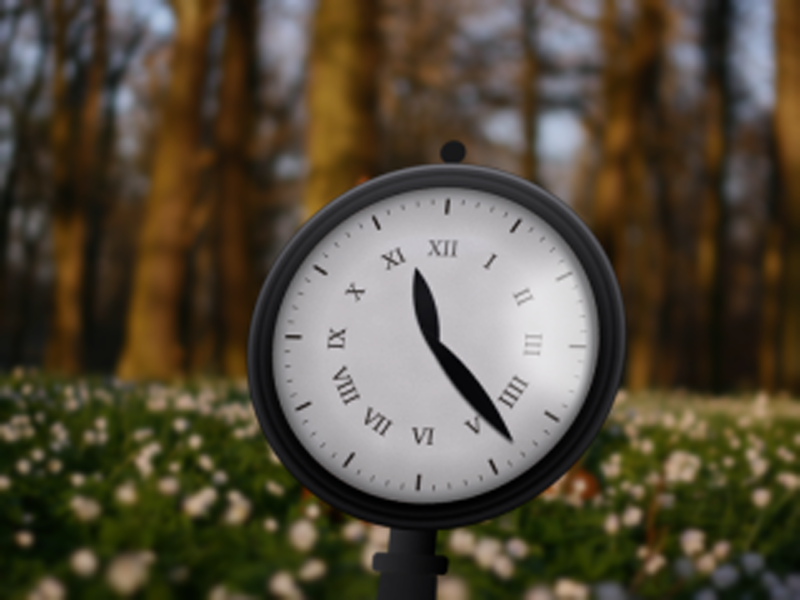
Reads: 11 h 23 min
